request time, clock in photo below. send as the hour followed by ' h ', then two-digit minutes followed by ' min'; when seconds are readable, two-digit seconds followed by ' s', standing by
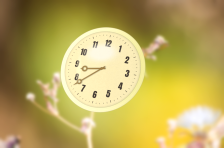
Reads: 8 h 38 min
